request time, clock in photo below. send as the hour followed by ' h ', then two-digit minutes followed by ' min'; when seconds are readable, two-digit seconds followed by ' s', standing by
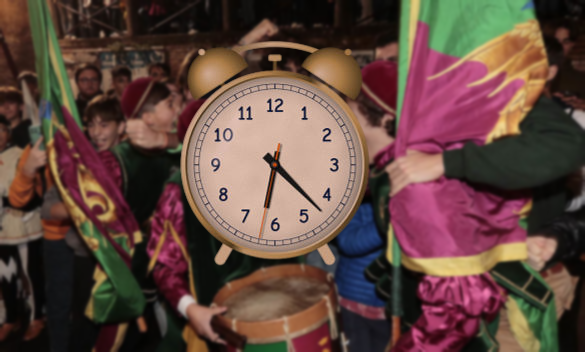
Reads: 6 h 22 min 32 s
